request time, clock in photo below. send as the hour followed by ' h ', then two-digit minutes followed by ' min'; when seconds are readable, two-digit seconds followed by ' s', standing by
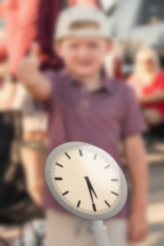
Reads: 5 h 30 min
